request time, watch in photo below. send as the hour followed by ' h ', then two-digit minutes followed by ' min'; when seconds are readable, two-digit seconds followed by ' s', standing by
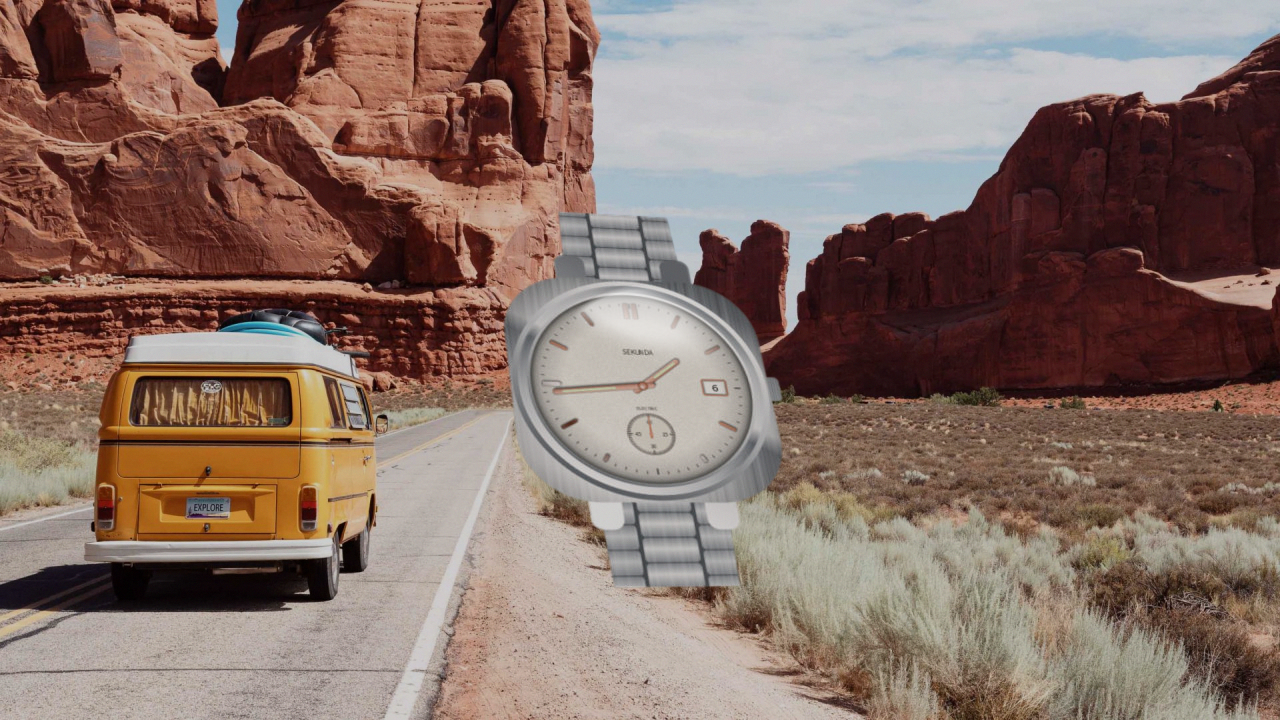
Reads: 1 h 44 min
